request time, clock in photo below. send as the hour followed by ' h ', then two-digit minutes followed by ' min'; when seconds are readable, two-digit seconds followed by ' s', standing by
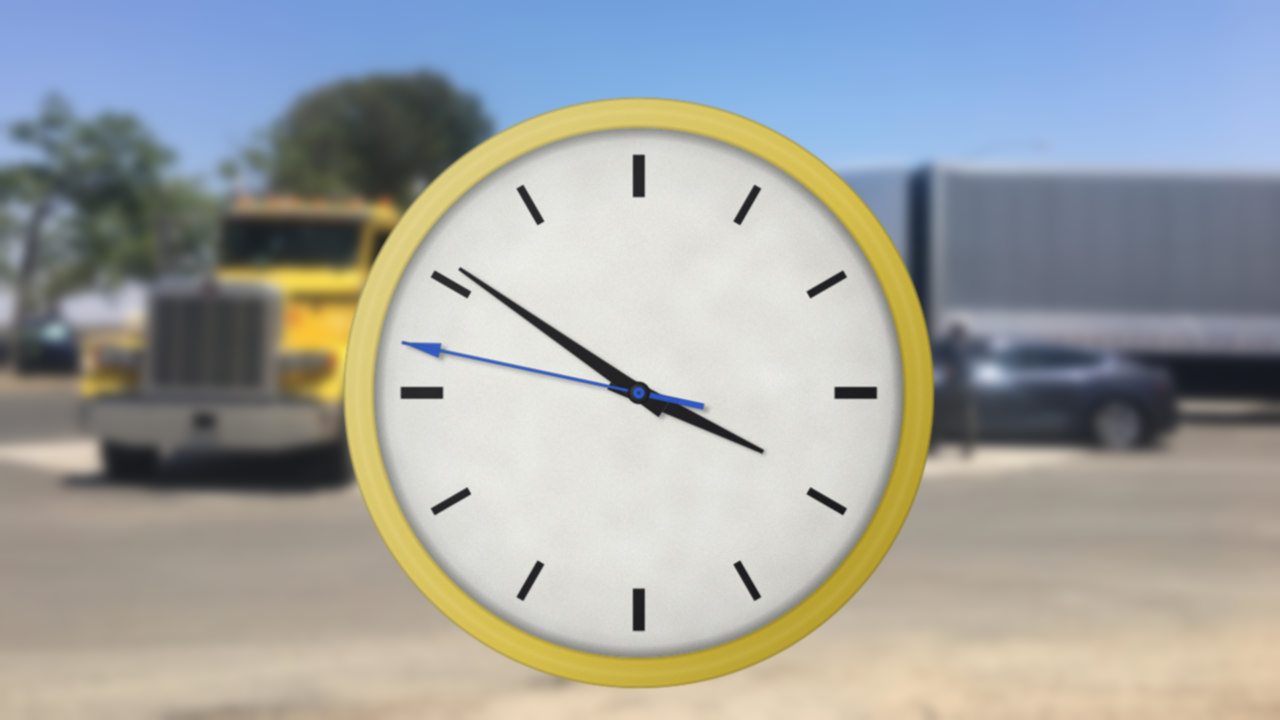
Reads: 3 h 50 min 47 s
